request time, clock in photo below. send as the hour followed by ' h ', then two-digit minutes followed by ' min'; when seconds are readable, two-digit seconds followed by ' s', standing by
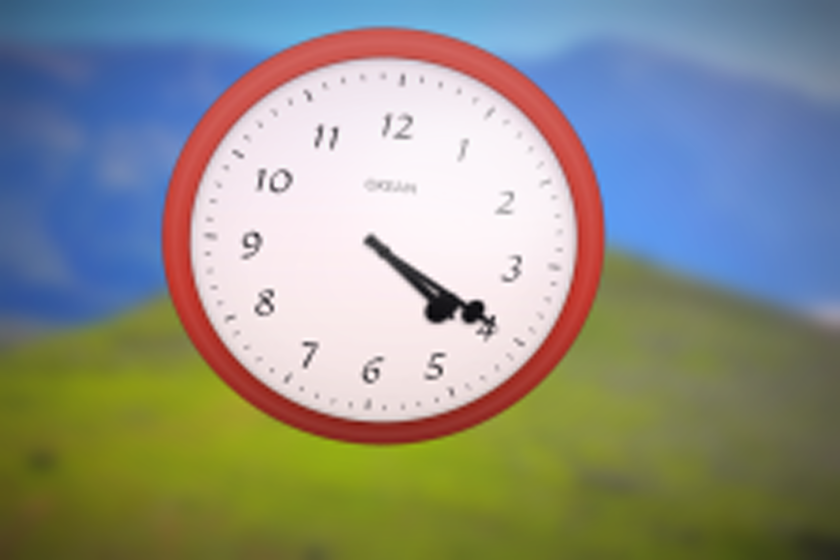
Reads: 4 h 20 min
